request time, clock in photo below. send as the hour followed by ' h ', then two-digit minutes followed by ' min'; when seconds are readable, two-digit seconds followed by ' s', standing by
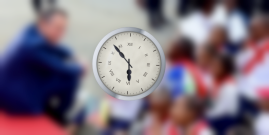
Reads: 5 h 53 min
